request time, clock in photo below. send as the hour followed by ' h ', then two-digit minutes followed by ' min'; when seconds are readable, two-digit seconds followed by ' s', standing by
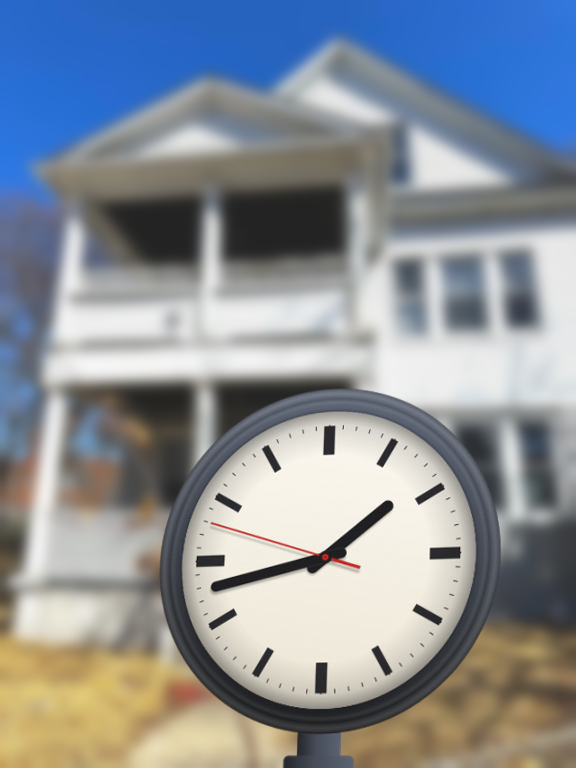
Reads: 1 h 42 min 48 s
